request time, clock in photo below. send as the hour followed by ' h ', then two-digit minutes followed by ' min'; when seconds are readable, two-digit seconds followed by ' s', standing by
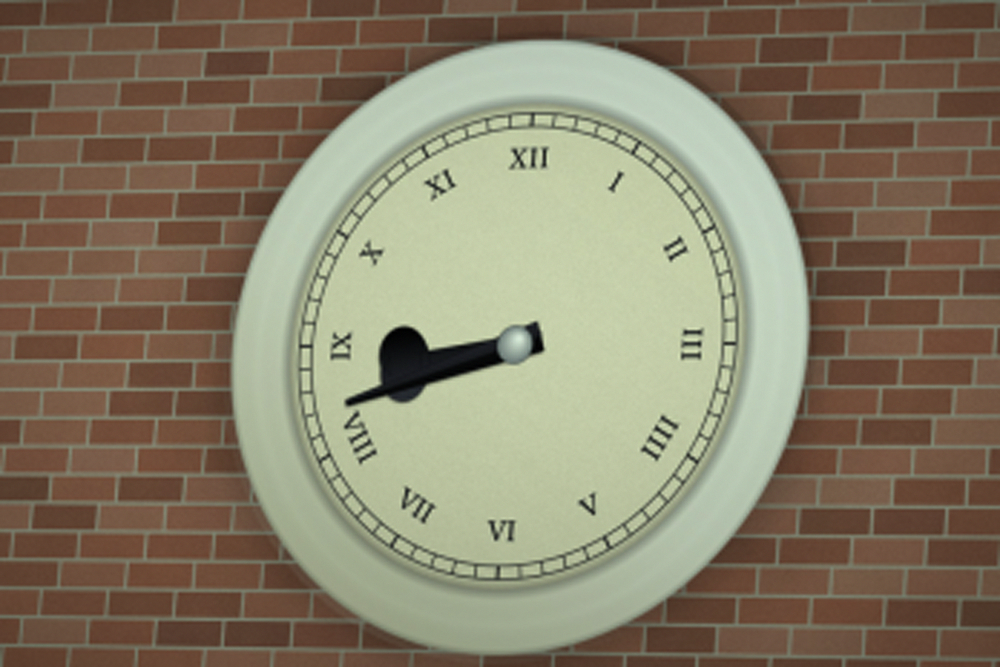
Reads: 8 h 42 min
